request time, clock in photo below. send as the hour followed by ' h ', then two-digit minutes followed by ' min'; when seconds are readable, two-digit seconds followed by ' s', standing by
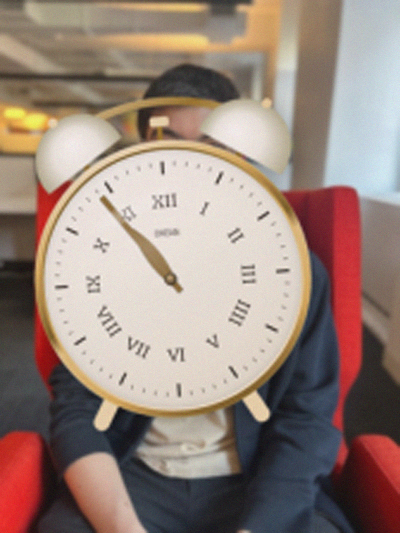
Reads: 10 h 54 min
